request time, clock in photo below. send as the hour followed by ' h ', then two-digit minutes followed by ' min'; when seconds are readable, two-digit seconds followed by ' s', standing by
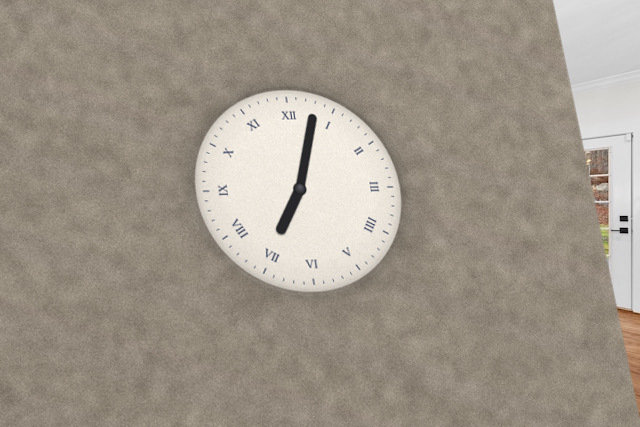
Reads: 7 h 03 min
